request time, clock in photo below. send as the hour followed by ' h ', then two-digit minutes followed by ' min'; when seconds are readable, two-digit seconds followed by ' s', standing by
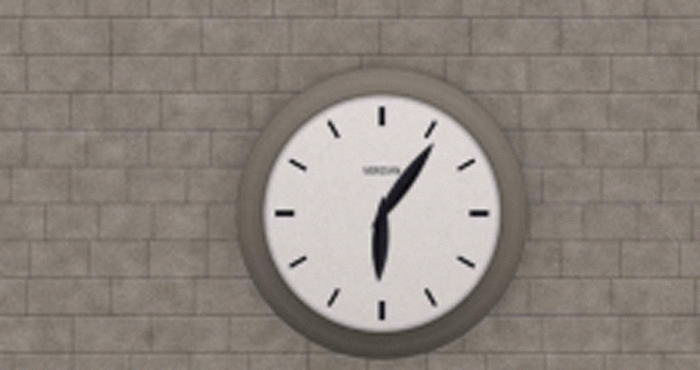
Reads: 6 h 06 min
